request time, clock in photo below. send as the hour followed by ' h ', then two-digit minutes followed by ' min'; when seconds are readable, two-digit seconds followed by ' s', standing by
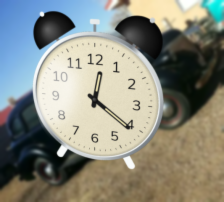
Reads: 12 h 21 min
